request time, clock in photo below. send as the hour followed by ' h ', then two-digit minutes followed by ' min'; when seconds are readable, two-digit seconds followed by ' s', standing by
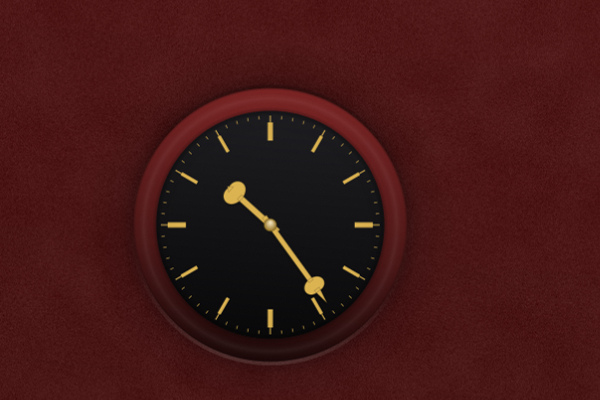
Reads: 10 h 24 min
